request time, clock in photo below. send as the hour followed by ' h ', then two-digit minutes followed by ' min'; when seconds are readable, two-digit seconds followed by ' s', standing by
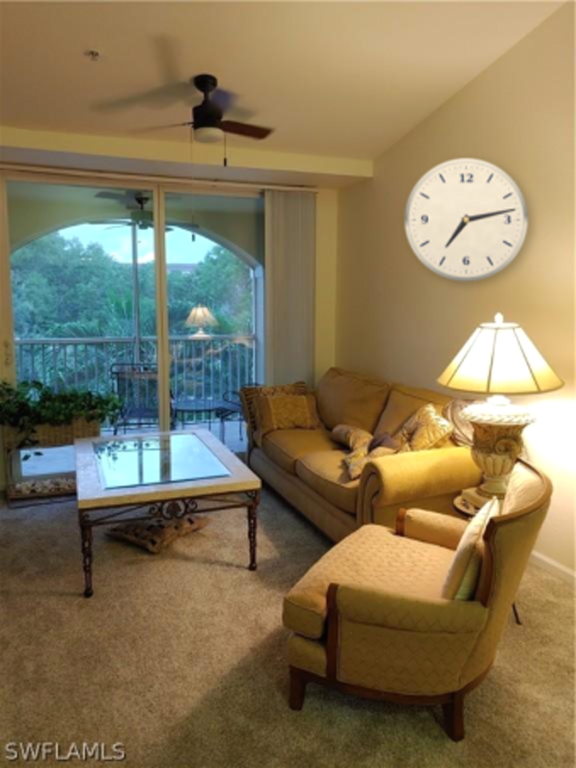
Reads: 7 h 13 min
